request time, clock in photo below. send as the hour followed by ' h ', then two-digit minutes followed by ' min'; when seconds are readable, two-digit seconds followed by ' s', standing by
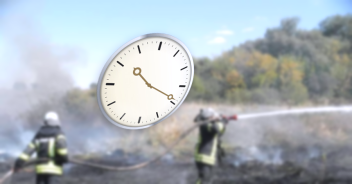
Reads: 10 h 19 min
